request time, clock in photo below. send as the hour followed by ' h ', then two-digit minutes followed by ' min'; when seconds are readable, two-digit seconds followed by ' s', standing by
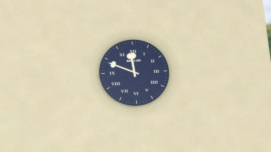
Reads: 11 h 49 min
